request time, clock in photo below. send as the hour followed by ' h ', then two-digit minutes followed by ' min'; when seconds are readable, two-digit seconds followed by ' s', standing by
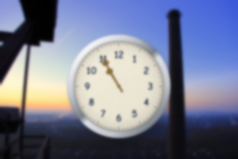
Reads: 10 h 55 min
